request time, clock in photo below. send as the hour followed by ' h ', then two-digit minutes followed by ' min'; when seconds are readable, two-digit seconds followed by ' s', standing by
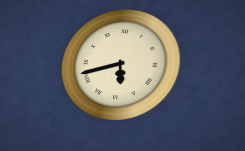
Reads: 5 h 42 min
